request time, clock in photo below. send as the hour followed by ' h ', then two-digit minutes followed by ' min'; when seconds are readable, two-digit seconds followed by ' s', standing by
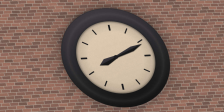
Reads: 8 h 11 min
